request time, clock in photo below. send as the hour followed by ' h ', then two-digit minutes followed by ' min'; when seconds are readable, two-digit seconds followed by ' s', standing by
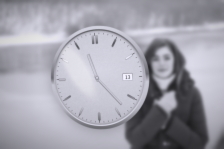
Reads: 11 h 23 min
